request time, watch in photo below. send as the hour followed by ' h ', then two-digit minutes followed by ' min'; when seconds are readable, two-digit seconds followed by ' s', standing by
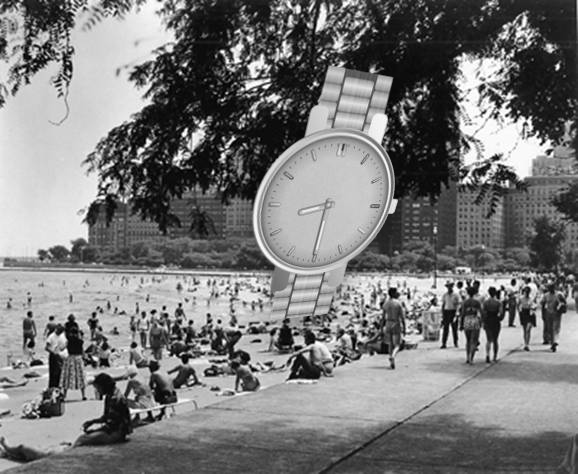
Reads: 8 h 30 min
